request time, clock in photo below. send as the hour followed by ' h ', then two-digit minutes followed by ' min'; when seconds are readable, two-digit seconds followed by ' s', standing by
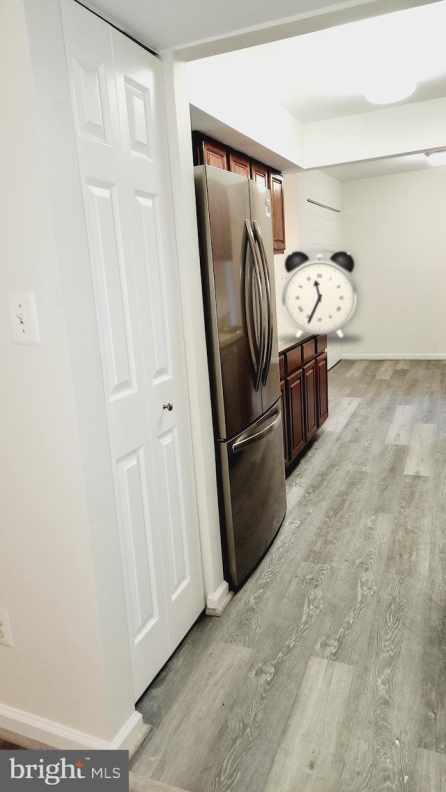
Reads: 11 h 34 min
